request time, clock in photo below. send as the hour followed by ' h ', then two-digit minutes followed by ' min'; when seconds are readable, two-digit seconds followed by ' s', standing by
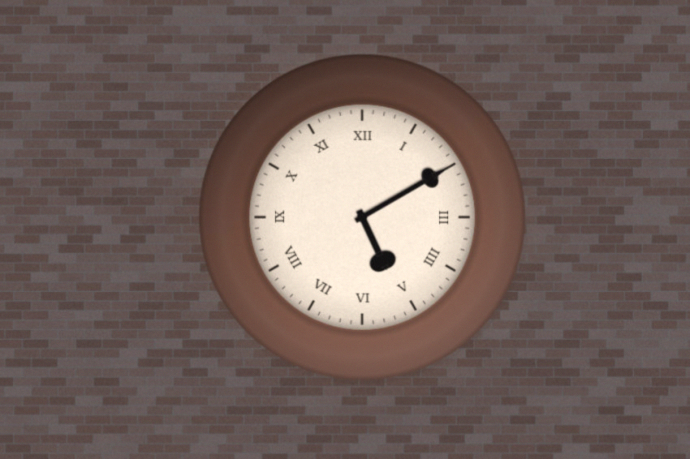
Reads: 5 h 10 min
